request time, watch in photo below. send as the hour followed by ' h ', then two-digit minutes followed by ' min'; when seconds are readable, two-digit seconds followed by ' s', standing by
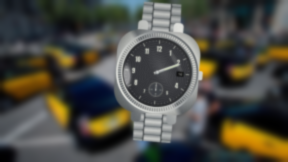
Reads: 2 h 11 min
